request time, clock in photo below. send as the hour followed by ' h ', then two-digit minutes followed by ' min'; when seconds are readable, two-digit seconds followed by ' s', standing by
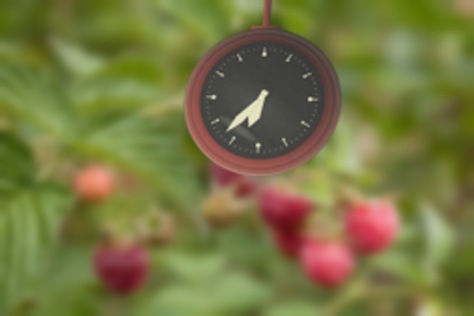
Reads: 6 h 37 min
